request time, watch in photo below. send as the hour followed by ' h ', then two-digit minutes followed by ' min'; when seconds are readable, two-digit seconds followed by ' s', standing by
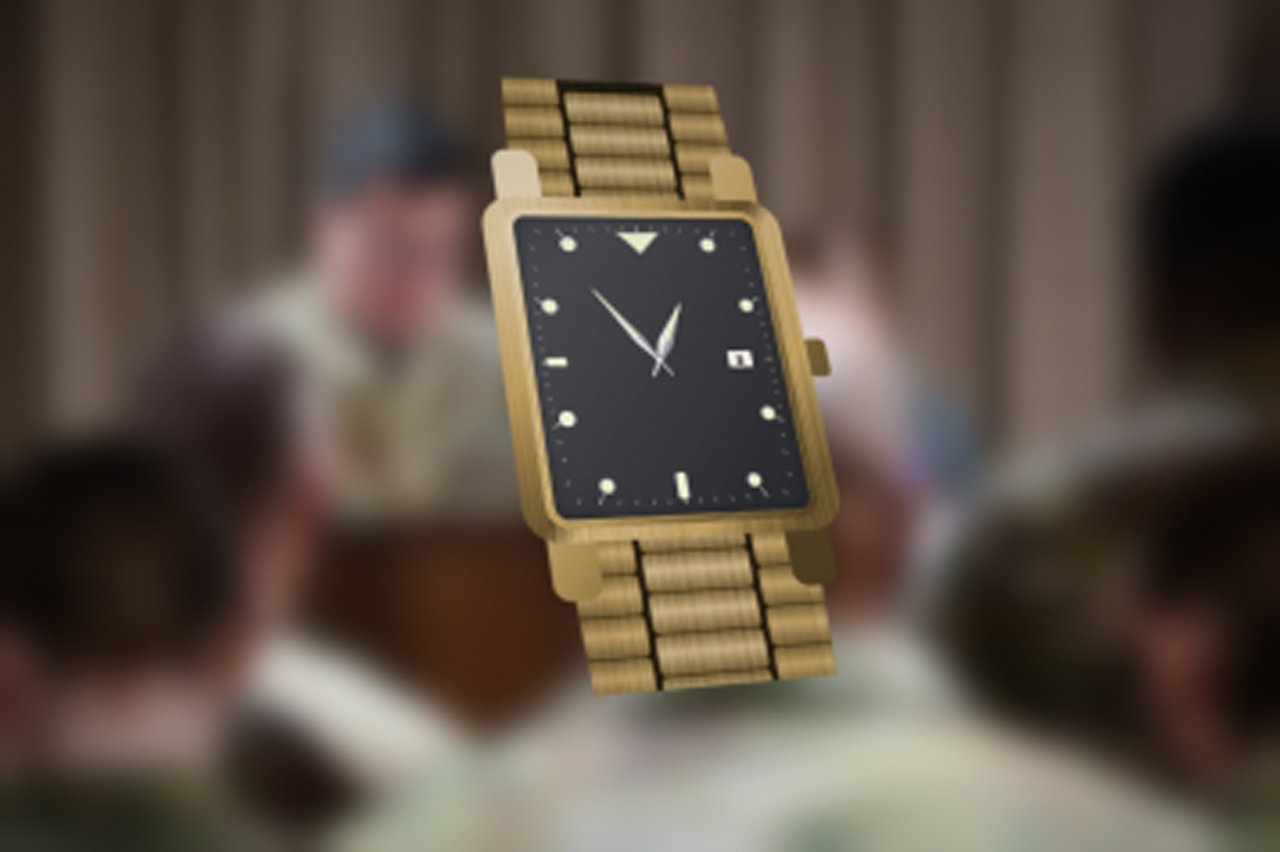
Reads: 12 h 54 min
